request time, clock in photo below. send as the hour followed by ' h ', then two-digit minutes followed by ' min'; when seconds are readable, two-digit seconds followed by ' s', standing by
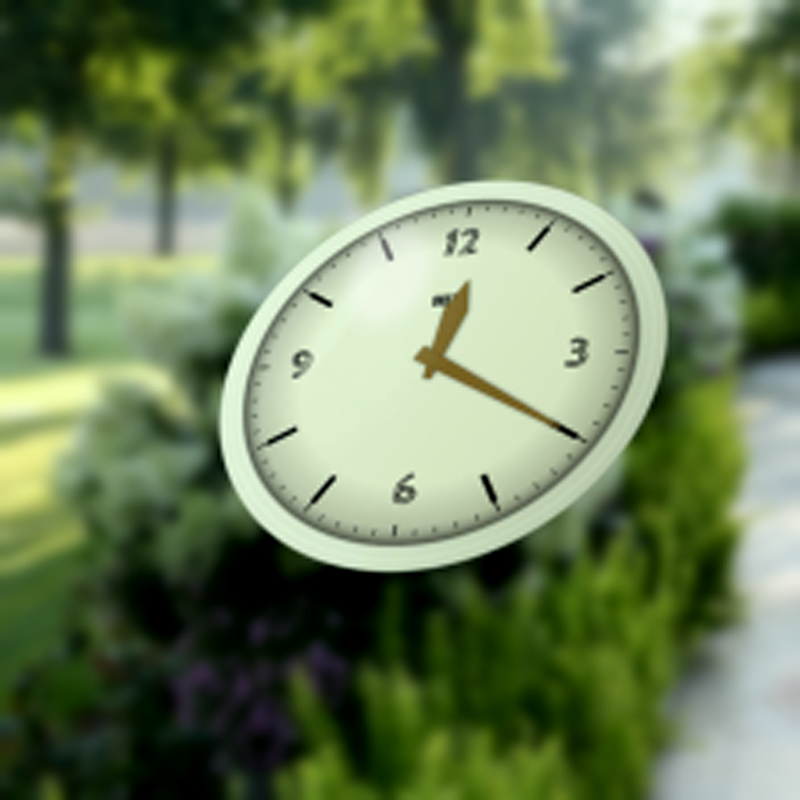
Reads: 12 h 20 min
